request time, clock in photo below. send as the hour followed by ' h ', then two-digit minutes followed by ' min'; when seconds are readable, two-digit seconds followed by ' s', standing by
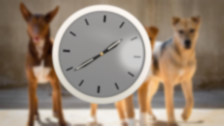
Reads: 1 h 39 min
